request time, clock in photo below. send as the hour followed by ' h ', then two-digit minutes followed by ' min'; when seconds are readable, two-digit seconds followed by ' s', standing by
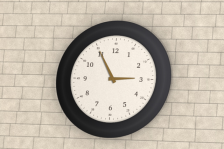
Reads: 2 h 55 min
